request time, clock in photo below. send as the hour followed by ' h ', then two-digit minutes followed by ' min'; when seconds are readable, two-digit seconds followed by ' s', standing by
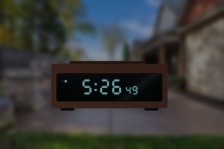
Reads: 5 h 26 min 49 s
